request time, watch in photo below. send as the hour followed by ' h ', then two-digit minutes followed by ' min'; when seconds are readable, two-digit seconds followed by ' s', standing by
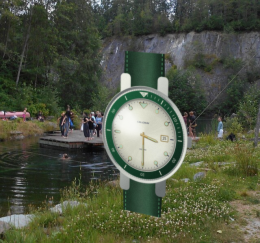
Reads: 3 h 30 min
